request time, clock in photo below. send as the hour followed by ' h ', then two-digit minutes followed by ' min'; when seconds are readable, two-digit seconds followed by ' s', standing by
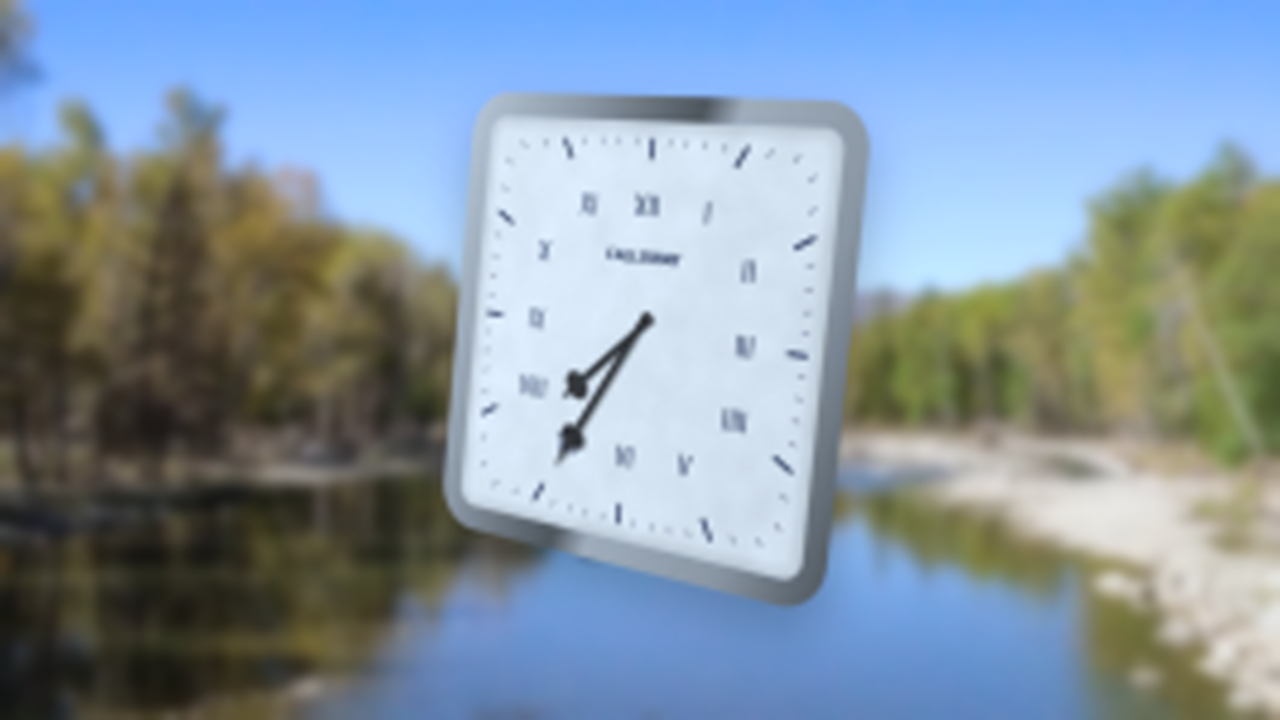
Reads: 7 h 35 min
